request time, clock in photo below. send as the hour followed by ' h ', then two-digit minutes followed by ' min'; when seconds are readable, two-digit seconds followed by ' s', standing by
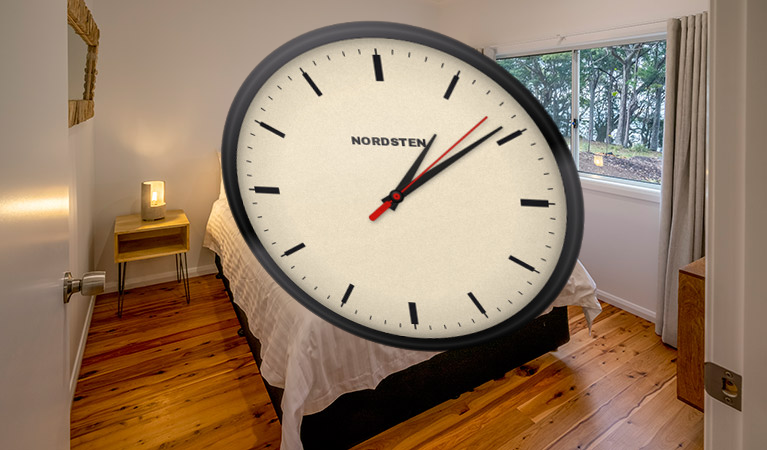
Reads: 1 h 09 min 08 s
